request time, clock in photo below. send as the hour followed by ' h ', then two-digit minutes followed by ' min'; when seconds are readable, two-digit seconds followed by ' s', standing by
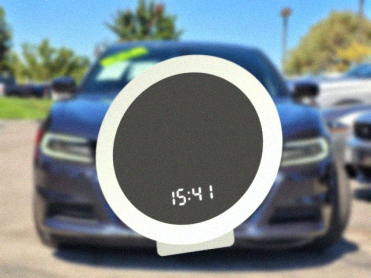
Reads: 15 h 41 min
